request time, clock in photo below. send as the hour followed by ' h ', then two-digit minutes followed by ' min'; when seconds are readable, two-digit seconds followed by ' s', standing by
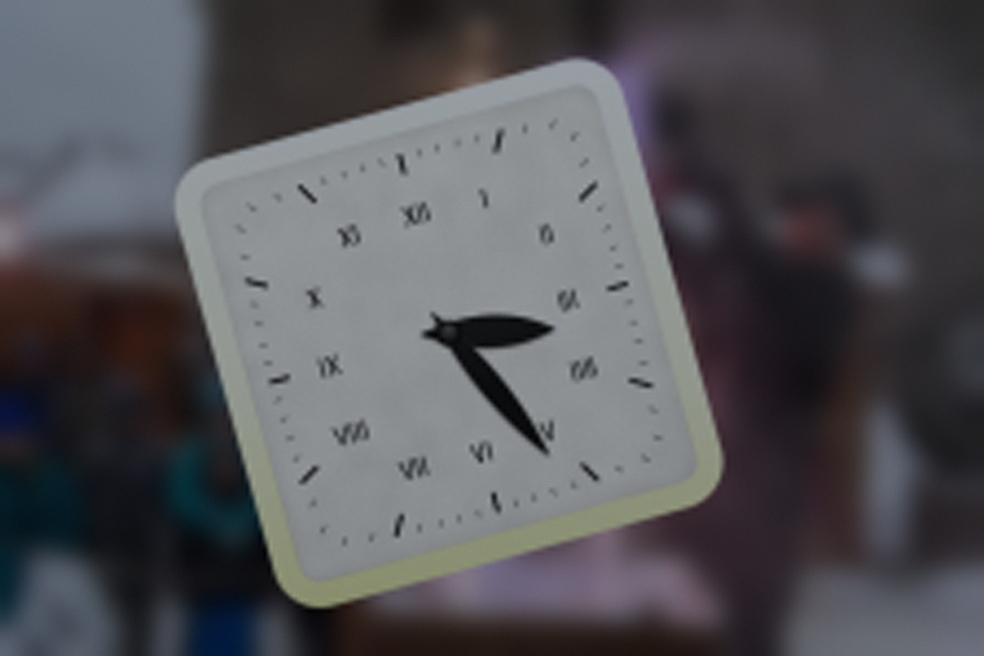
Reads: 3 h 26 min
